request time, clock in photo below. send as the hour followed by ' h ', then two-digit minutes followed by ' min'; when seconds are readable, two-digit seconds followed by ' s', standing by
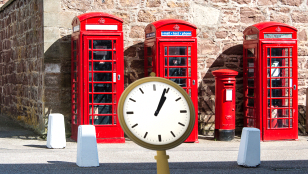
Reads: 1 h 04 min
